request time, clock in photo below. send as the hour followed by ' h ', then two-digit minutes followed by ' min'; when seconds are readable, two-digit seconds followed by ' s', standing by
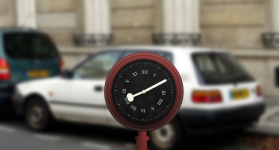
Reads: 8 h 10 min
